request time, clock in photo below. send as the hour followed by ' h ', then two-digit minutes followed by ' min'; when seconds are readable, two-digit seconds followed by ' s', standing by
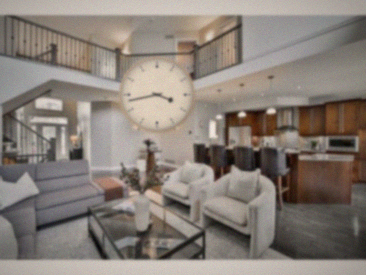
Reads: 3 h 43 min
